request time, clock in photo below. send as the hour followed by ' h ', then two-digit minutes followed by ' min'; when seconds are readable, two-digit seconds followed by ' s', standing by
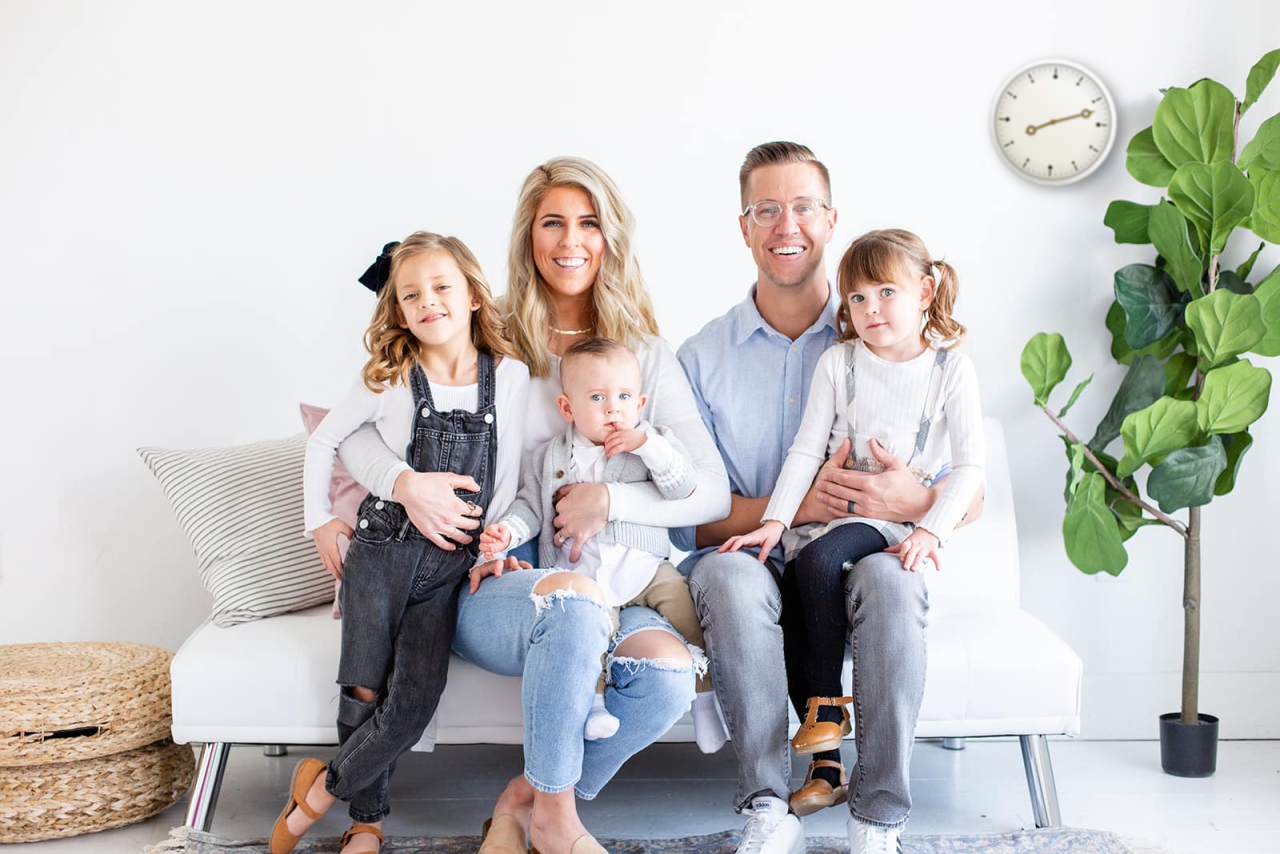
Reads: 8 h 12 min
